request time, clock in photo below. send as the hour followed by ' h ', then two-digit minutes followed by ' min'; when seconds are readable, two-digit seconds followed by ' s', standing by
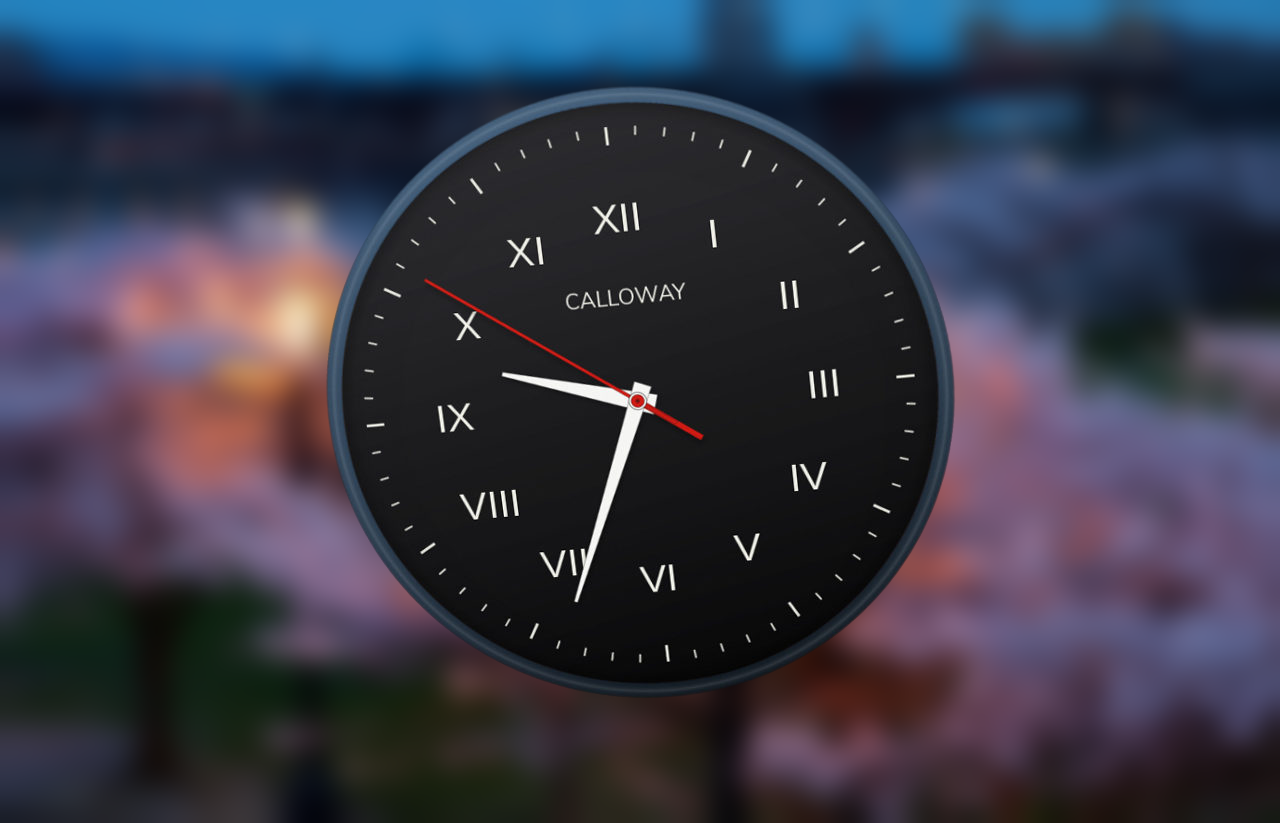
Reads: 9 h 33 min 51 s
